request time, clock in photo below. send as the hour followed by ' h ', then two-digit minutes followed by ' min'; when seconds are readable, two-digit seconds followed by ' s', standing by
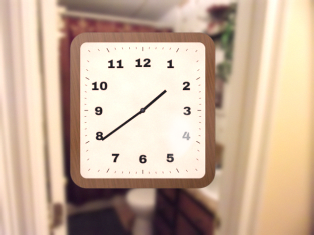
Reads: 1 h 39 min
